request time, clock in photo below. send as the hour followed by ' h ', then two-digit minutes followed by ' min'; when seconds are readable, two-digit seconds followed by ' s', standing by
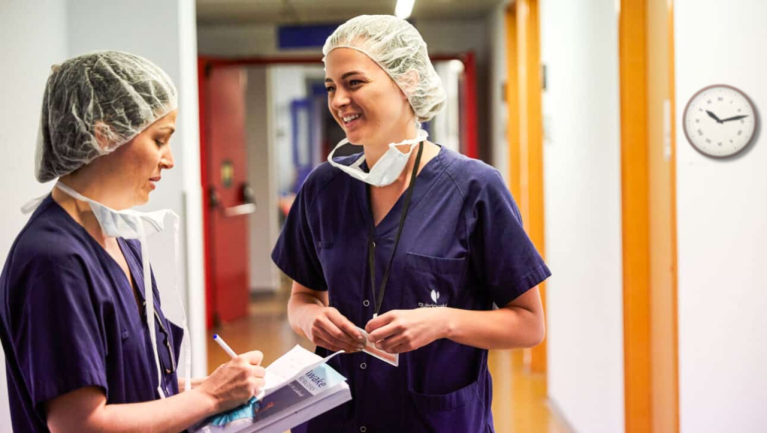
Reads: 10 h 13 min
